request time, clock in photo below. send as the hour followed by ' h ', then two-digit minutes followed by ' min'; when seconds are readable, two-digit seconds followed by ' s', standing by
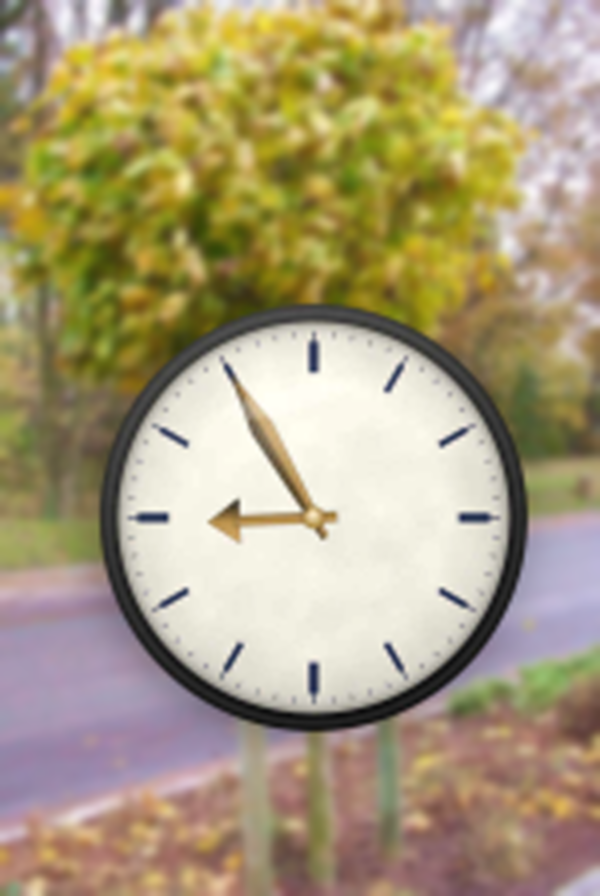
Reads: 8 h 55 min
